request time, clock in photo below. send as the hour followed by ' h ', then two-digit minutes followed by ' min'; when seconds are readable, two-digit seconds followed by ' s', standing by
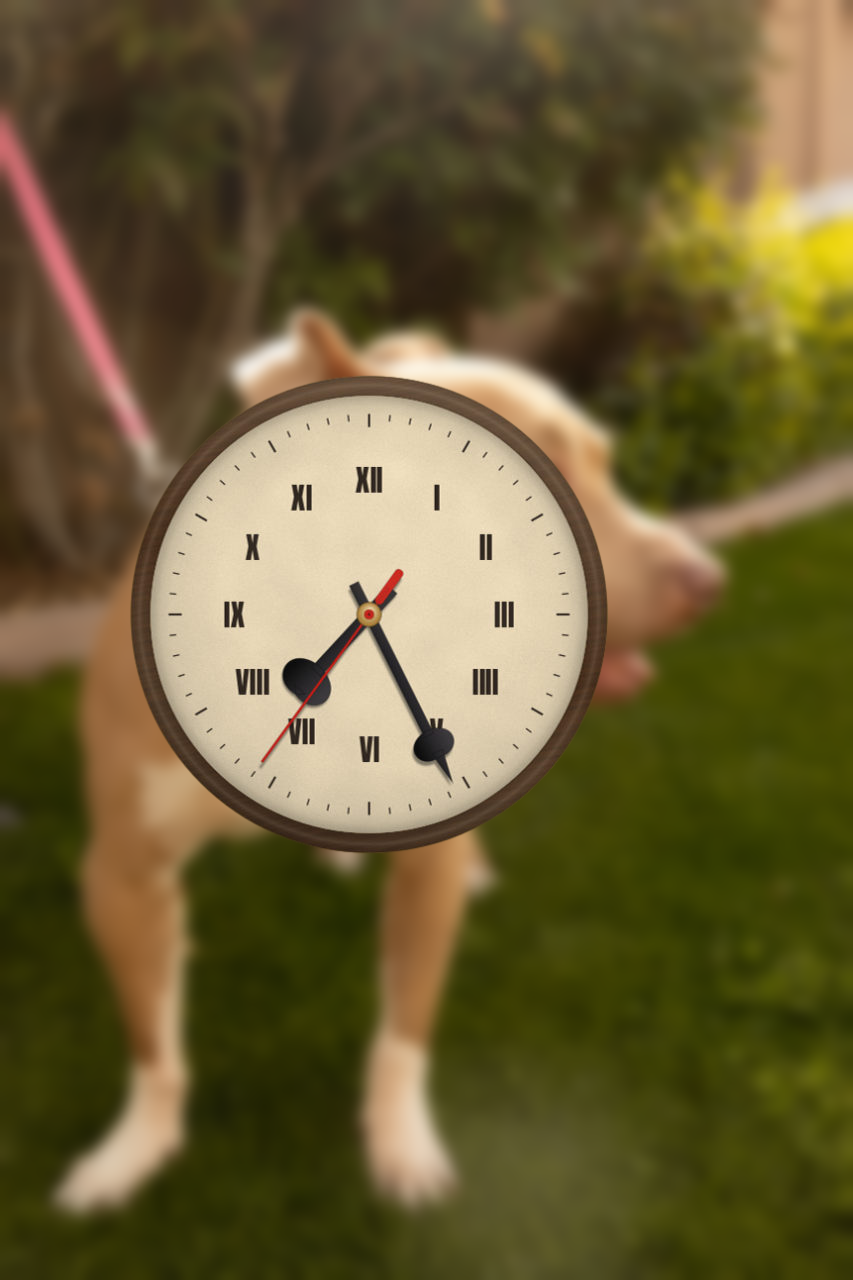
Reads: 7 h 25 min 36 s
